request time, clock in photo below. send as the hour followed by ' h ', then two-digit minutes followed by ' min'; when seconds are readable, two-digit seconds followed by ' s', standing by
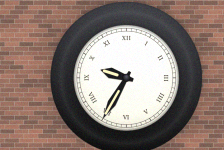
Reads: 9 h 35 min
